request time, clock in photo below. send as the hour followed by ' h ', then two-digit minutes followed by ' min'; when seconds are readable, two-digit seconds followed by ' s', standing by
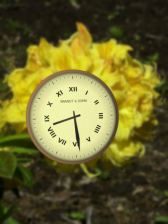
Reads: 8 h 29 min
